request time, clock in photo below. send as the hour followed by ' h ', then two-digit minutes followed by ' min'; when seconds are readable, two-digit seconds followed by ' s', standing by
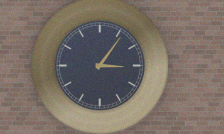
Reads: 3 h 06 min
